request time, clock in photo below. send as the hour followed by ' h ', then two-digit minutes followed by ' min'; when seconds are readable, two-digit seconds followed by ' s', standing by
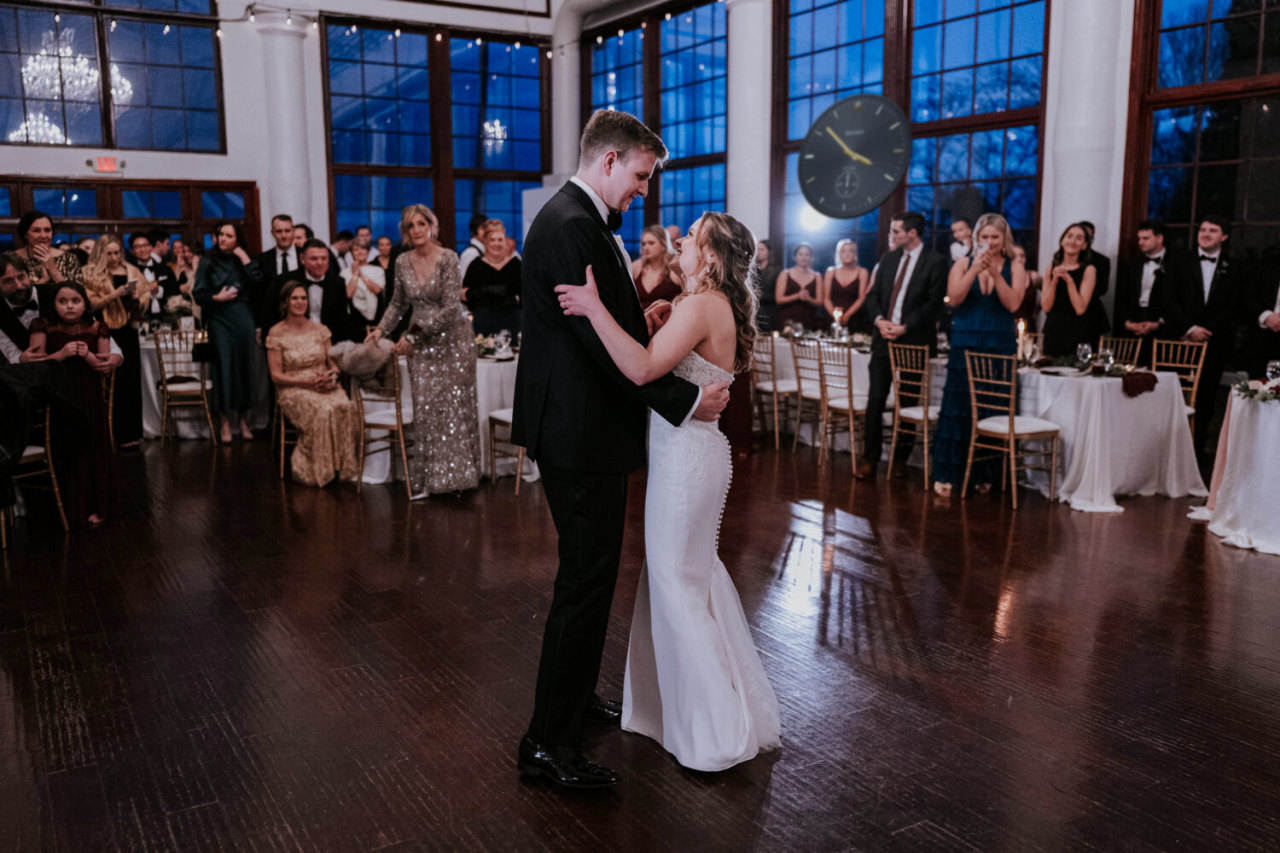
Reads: 3 h 52 min
